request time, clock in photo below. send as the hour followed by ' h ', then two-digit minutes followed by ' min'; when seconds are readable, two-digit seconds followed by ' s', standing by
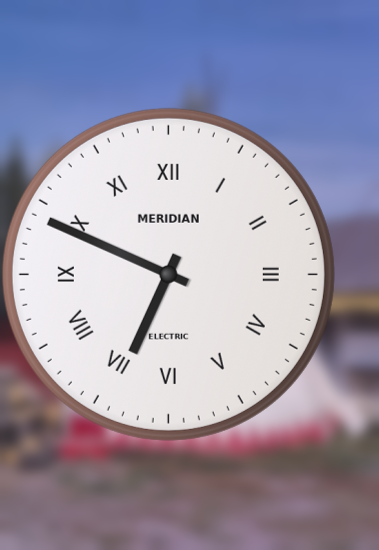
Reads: 6 h 49 min
